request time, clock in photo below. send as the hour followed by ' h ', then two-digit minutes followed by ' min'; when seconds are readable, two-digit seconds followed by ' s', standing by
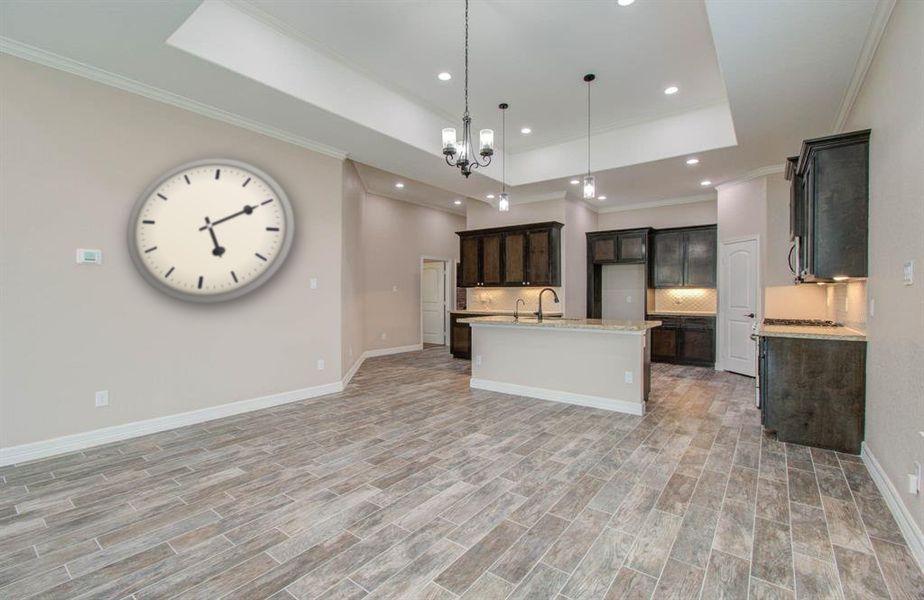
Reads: 5 h 10 min
